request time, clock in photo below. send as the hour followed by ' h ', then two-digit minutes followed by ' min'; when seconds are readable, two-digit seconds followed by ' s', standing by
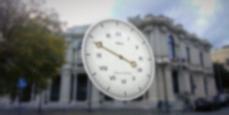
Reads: 3 h 49 min
